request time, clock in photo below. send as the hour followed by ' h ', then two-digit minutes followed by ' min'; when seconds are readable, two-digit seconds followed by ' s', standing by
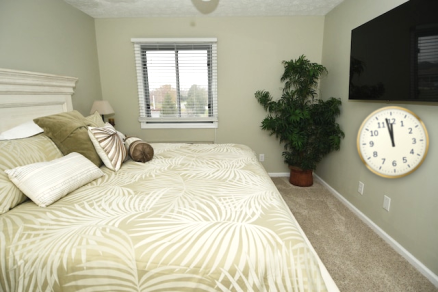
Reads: 11 h 58 min
